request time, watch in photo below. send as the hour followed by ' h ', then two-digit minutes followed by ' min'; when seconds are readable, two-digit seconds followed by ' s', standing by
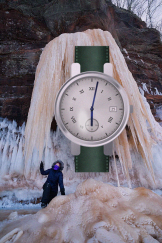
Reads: 6 h 02 min
